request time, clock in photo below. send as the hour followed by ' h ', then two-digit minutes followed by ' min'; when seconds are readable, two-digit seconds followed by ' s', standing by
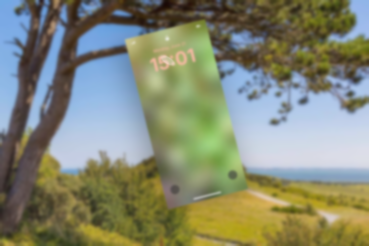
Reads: 15 h 01 min
